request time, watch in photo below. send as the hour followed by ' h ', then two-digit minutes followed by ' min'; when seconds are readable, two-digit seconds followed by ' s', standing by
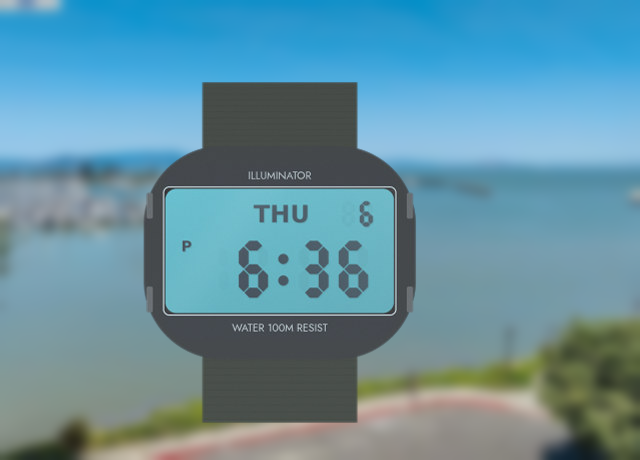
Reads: 6 h 36 min
